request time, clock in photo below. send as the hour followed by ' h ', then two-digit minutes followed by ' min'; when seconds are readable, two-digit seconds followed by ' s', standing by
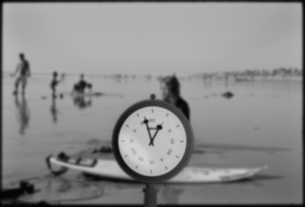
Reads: 12 h 57 min
